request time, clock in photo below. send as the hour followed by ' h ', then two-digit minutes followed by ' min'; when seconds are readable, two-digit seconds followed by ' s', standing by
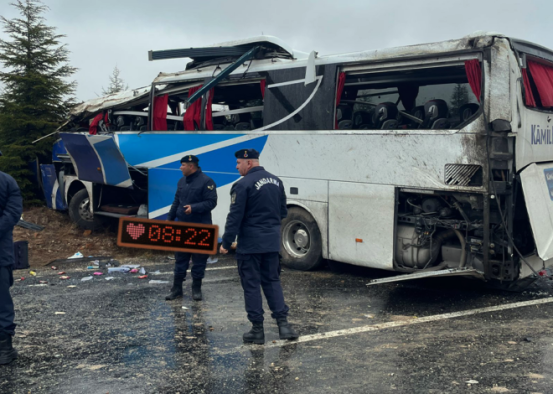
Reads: 8 h 22 min
